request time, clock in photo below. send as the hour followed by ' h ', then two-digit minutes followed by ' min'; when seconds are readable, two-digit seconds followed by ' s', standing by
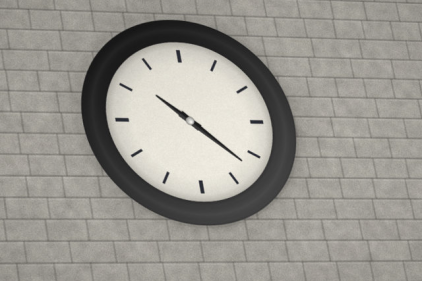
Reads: 10 h 22 min
